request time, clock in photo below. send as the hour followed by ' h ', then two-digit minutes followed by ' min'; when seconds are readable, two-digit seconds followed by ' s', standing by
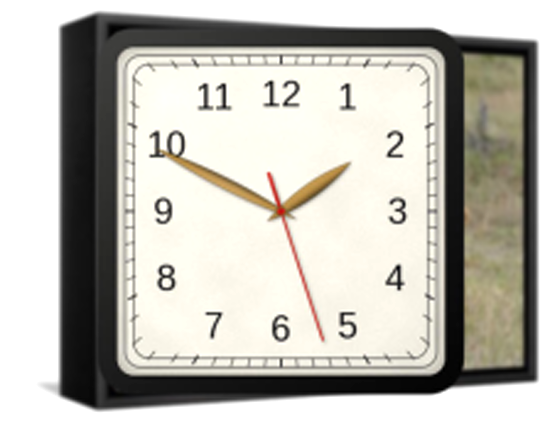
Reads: 1 h 49 min 27 s
